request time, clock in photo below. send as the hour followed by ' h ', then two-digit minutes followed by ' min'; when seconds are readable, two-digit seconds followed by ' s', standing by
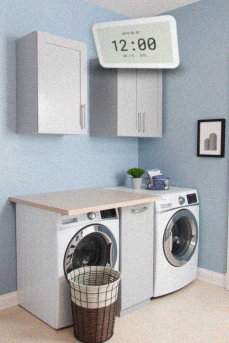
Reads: 12 h 00 min
